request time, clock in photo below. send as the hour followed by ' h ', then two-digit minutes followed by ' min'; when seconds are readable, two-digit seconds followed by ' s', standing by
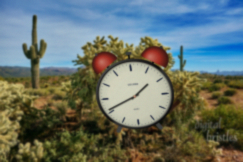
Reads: 1 h 41 min
